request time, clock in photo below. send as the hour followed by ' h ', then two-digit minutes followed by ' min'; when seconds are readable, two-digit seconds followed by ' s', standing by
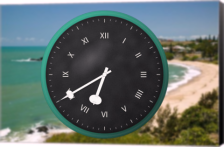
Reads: 6 h 40 min
